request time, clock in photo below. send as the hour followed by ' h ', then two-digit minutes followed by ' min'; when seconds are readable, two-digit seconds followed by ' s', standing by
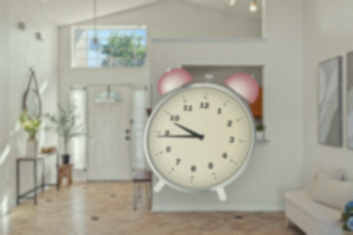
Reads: 9 h 44 min
